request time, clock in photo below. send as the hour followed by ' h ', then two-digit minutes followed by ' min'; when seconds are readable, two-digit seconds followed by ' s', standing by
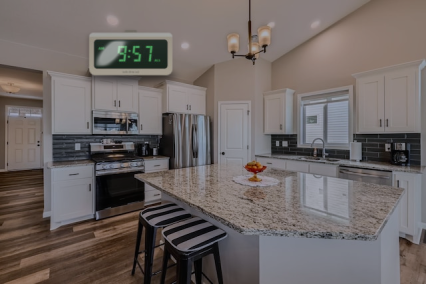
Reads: 9 h 57 min
